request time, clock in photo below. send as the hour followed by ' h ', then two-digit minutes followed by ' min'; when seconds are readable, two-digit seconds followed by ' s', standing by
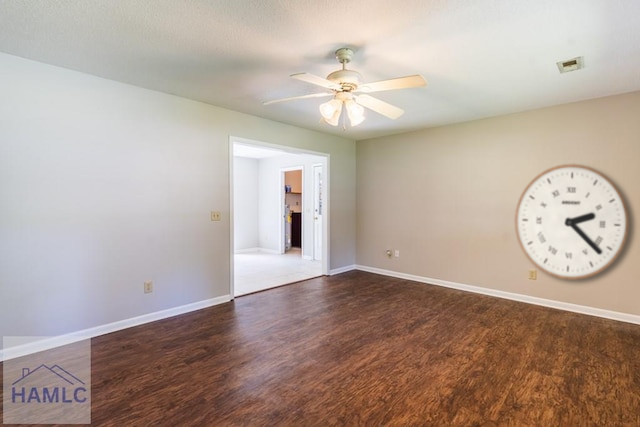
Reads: 2 h 22 min
